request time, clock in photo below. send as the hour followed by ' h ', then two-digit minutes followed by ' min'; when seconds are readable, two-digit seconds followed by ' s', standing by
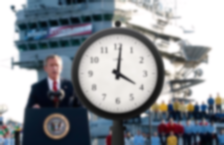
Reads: 4 h 01 min
